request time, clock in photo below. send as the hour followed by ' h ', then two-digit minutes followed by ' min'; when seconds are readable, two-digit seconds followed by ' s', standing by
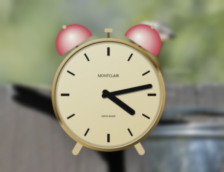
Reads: 4 h 13 min
